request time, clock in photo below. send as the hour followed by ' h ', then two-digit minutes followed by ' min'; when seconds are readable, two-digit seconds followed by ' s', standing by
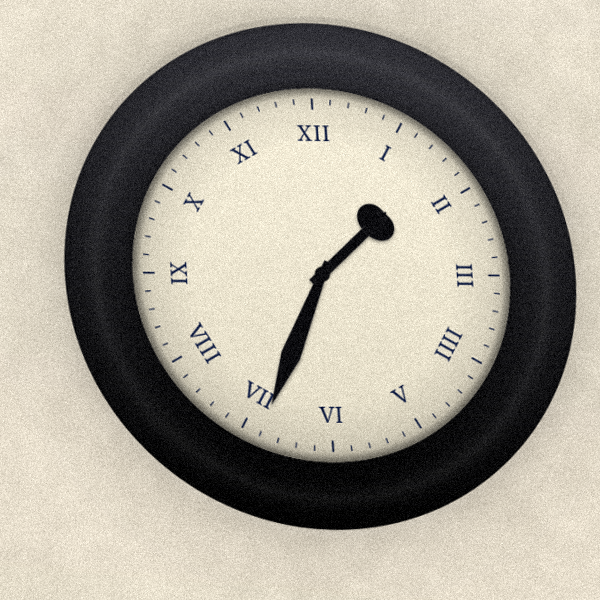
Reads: 1 h 34 min
